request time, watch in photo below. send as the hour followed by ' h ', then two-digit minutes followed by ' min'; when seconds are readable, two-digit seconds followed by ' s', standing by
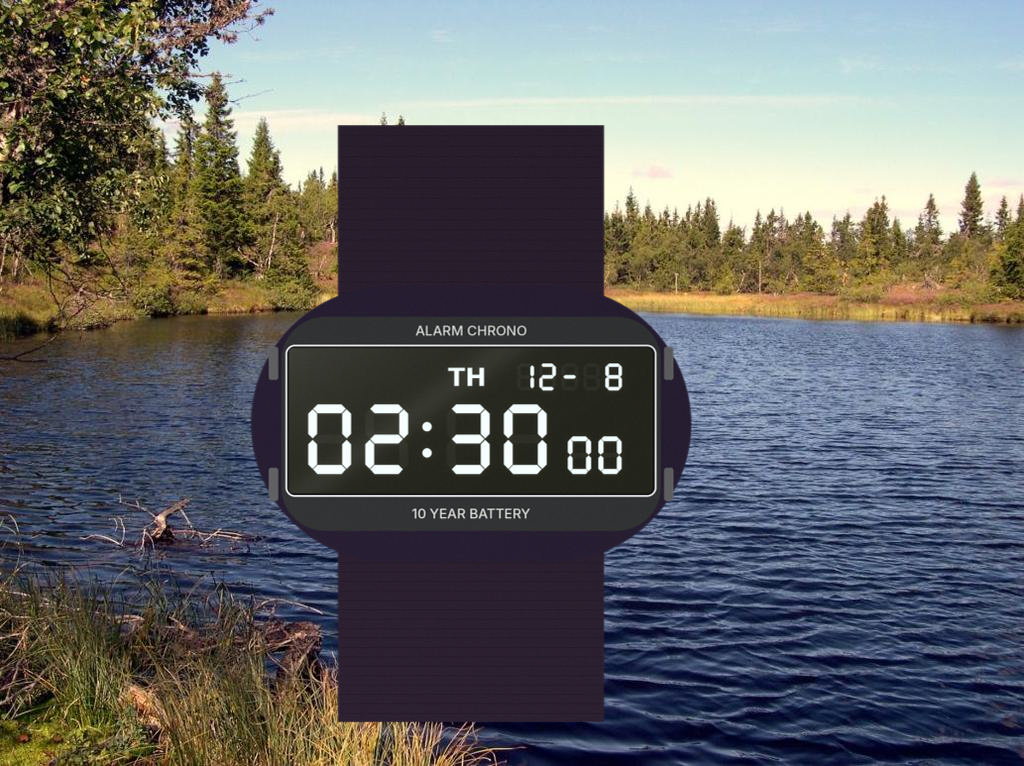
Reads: 2 h 30 min 00 s
